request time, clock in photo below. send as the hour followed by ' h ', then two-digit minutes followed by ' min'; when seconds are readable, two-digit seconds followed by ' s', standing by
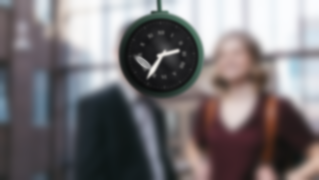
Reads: 2 h 36 min
